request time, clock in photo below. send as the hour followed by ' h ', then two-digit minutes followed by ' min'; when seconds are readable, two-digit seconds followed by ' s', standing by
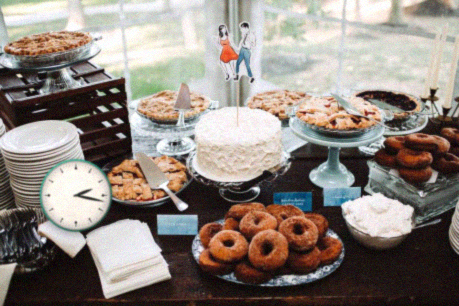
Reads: 2 h 17 min
